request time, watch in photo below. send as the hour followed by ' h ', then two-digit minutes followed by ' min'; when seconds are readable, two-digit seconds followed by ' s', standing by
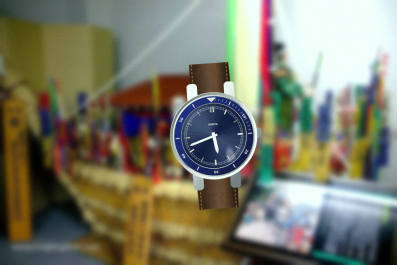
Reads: 5 h 42 min
